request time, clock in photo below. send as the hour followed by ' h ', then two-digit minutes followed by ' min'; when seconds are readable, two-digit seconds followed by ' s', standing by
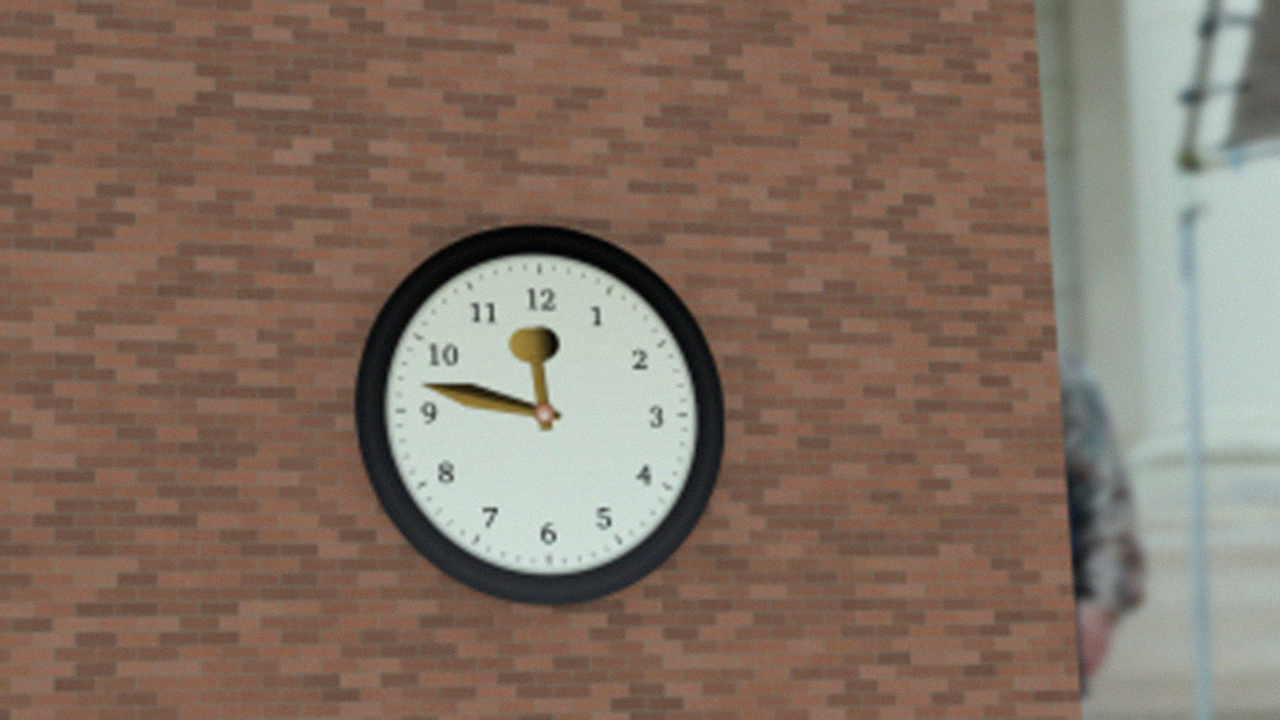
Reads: 11 h 47 min
